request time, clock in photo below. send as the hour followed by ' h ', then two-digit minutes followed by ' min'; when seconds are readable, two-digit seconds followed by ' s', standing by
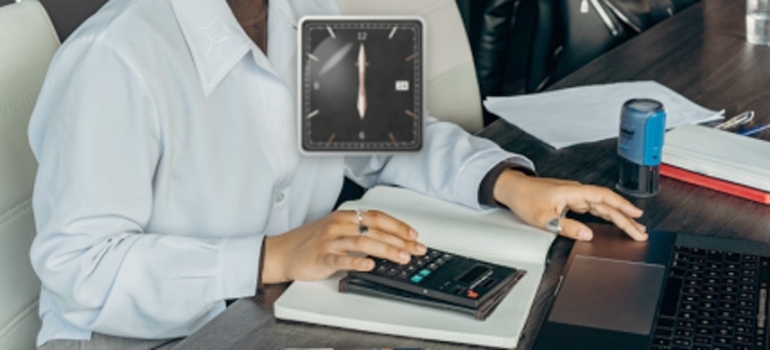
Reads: 6 h 00 min
